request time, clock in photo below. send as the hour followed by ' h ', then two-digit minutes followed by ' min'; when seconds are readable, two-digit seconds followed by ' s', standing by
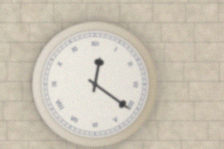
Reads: 12 h 21 min
